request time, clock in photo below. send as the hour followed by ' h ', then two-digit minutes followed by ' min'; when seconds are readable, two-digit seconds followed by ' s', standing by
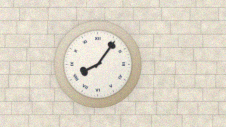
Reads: 8 h 06 min
